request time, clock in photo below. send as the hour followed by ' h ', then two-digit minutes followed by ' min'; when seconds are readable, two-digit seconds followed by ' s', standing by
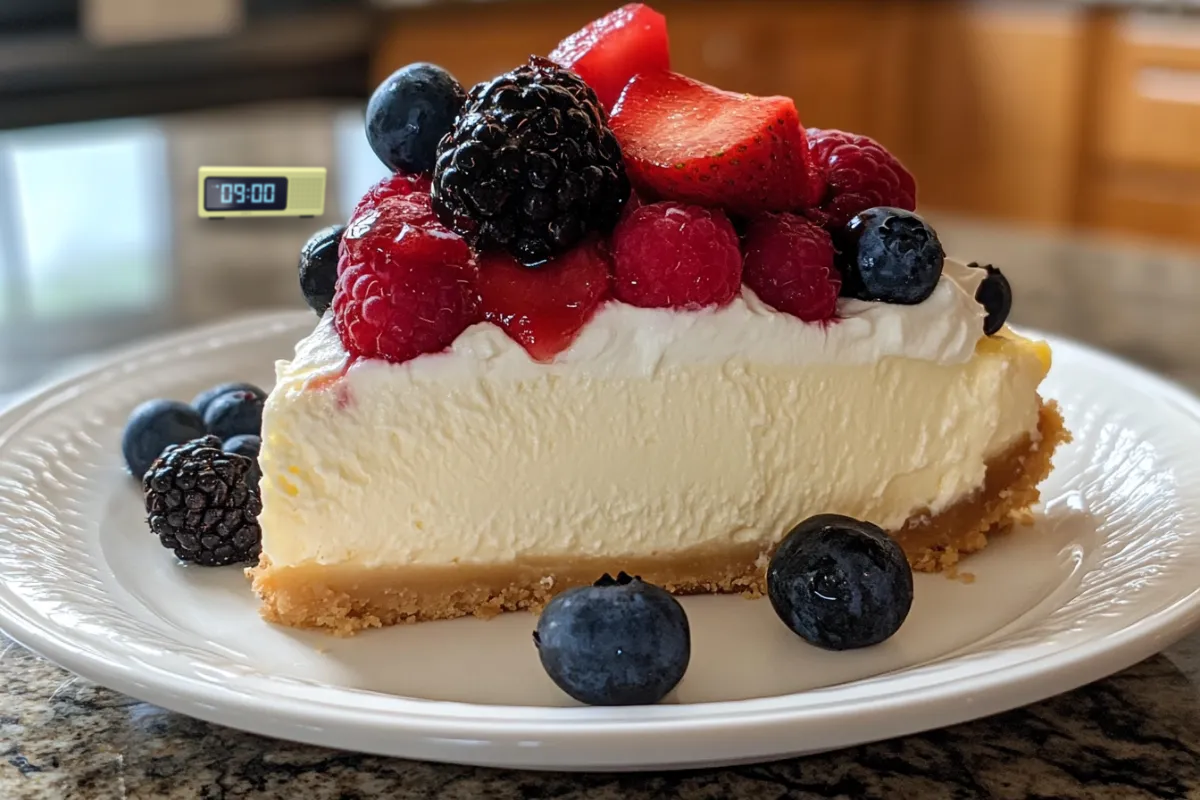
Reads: 9 h 00 min
